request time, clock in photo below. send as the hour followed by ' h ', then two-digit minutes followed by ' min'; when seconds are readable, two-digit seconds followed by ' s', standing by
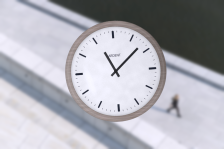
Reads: 11 h 08 min
